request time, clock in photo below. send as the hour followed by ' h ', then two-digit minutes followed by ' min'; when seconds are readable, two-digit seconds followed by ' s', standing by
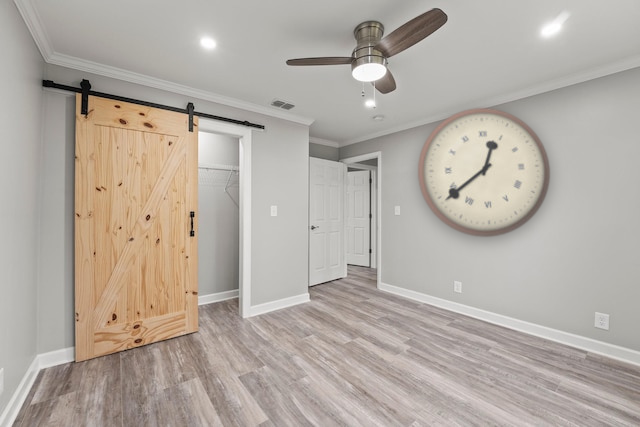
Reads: 12 h 39 min
